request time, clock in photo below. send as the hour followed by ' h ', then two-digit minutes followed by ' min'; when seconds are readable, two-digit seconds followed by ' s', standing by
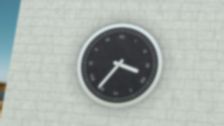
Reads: 3 h 36 min
